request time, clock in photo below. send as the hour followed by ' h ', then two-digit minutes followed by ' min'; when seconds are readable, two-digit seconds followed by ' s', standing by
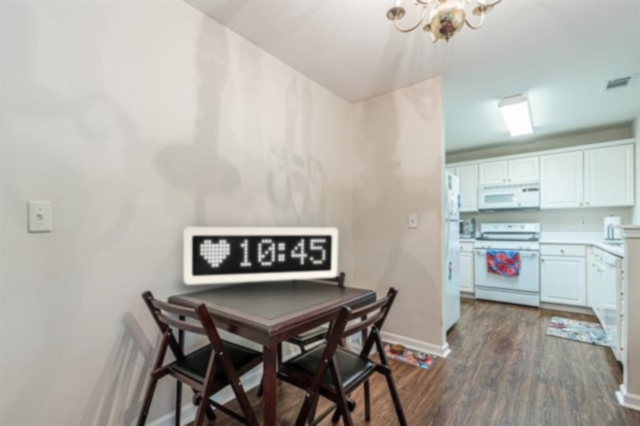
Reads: 10 h 45 min
